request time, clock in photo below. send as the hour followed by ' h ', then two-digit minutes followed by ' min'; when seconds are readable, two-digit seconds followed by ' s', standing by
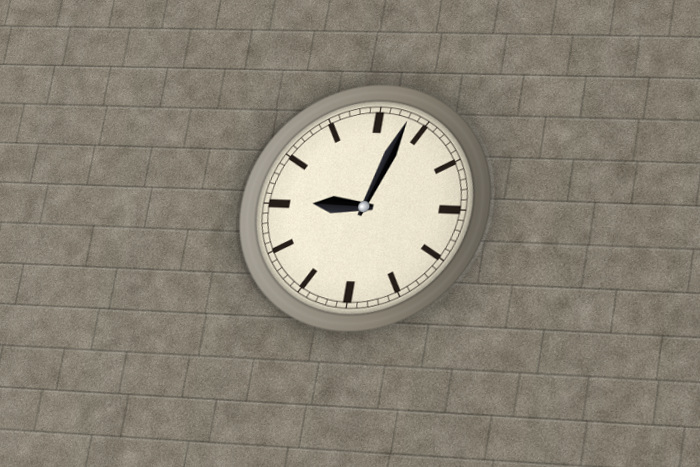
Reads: 9 h 03 min
